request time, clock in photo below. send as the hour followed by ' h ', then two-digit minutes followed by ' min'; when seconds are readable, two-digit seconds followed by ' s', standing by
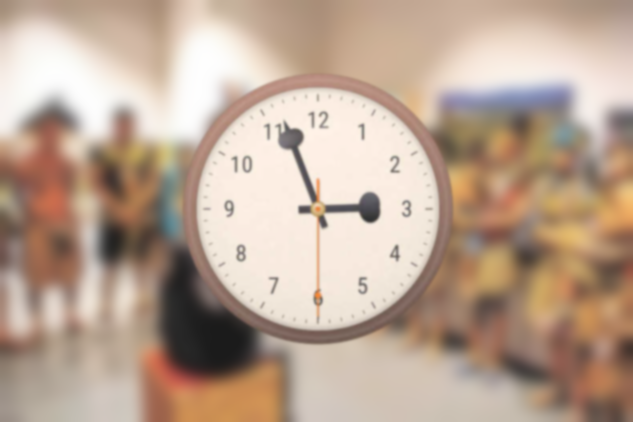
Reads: 2 h 56 min 30 s
